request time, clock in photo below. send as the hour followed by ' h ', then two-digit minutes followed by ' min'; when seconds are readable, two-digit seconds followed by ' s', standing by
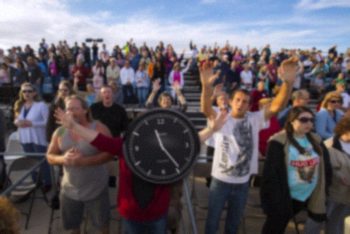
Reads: 11 h 24 min
